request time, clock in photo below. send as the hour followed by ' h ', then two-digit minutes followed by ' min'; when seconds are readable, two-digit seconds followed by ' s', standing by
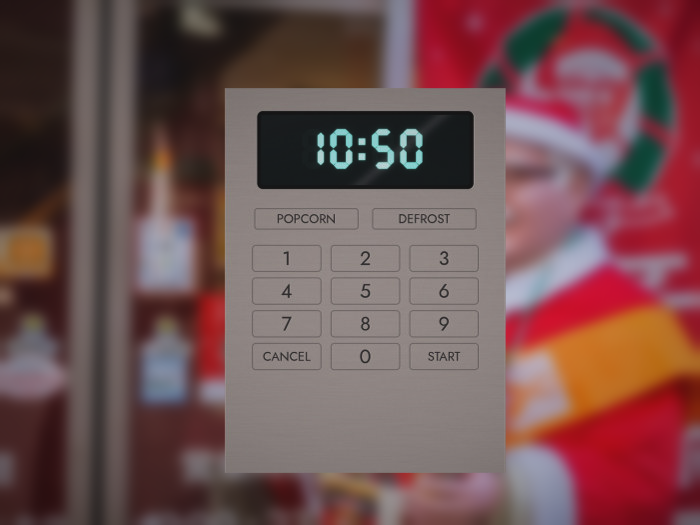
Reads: 10 h 50 min
